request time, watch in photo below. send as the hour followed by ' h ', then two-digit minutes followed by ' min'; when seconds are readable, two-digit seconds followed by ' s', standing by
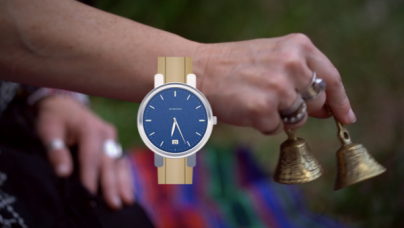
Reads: 6 h 26 min
